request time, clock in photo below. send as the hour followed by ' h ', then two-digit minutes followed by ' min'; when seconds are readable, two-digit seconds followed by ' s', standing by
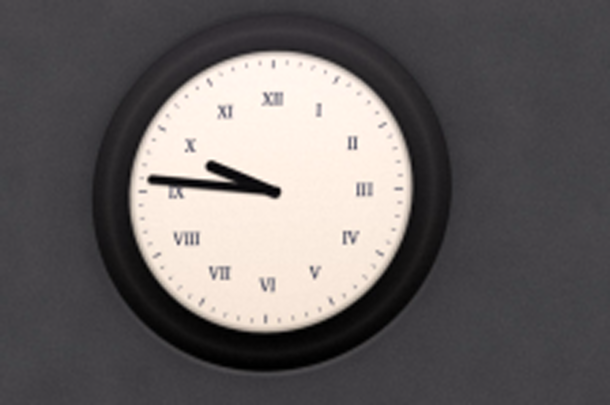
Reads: 9 h 46 min
